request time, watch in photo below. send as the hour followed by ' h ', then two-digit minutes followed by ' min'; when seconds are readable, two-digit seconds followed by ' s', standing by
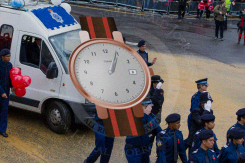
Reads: 1 h 04 min
